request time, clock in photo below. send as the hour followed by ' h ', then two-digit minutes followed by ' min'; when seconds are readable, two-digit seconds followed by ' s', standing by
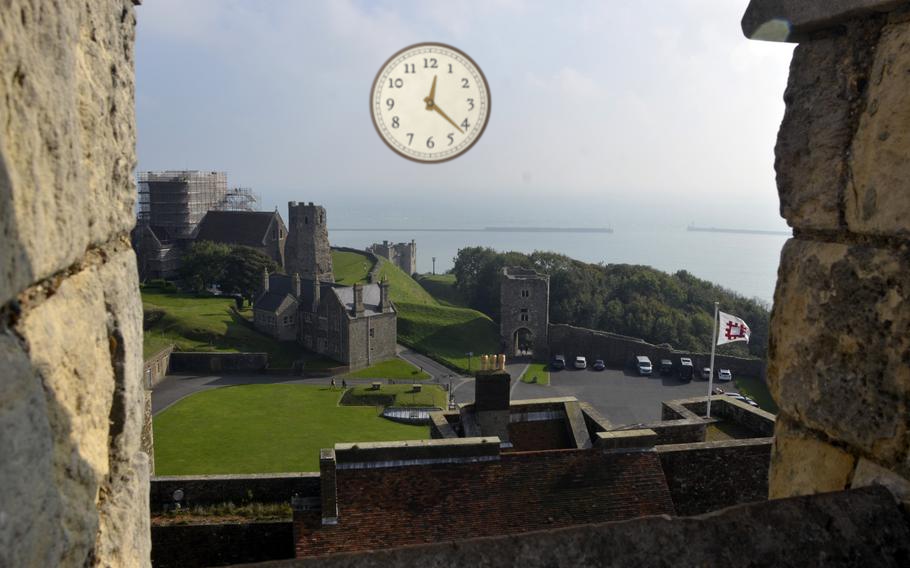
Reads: 12 h 22 min
